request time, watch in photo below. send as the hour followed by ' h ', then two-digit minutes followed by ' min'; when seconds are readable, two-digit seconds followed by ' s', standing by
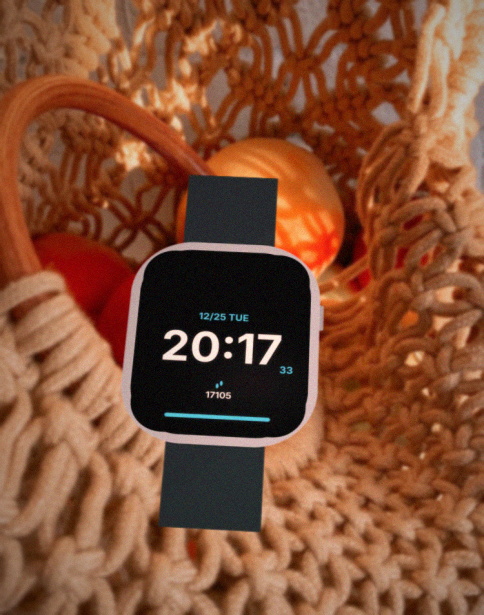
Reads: 20 h 17 min 33 s
